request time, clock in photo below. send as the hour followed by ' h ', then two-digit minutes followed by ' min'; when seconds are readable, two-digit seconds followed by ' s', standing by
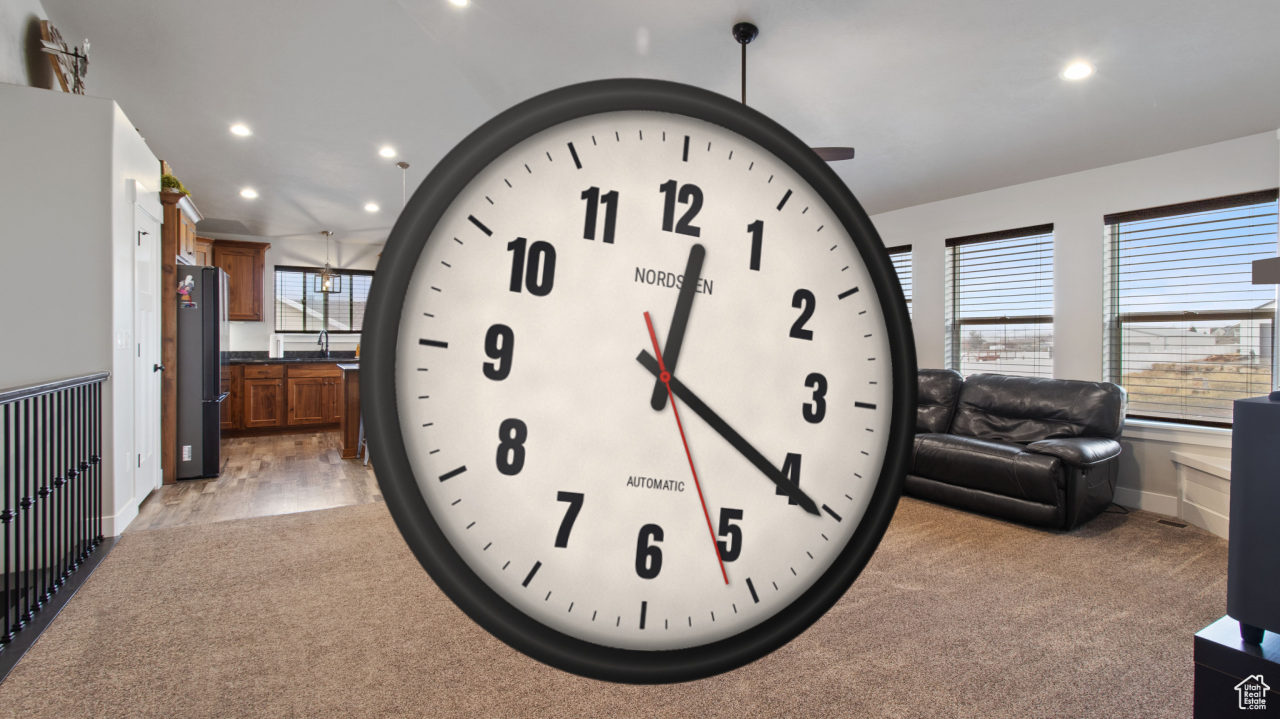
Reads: 12 h 20 min 26 s
